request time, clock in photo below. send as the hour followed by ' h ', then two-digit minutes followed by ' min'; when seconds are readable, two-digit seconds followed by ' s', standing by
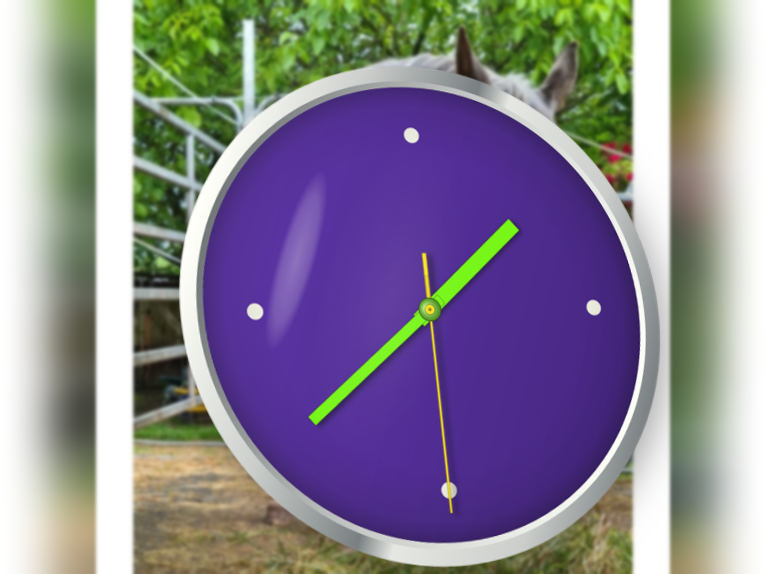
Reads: 1 h 38 min 30 s
